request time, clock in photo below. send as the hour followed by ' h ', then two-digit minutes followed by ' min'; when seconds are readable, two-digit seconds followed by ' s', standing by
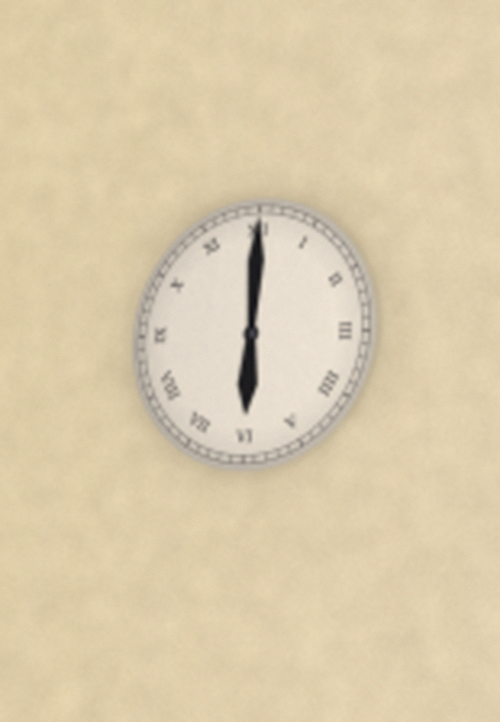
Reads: 6 h 00 min
